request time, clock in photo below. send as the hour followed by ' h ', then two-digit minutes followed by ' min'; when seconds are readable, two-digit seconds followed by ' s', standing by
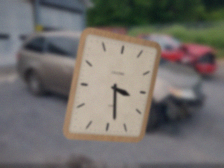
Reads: 3 h 28 min
